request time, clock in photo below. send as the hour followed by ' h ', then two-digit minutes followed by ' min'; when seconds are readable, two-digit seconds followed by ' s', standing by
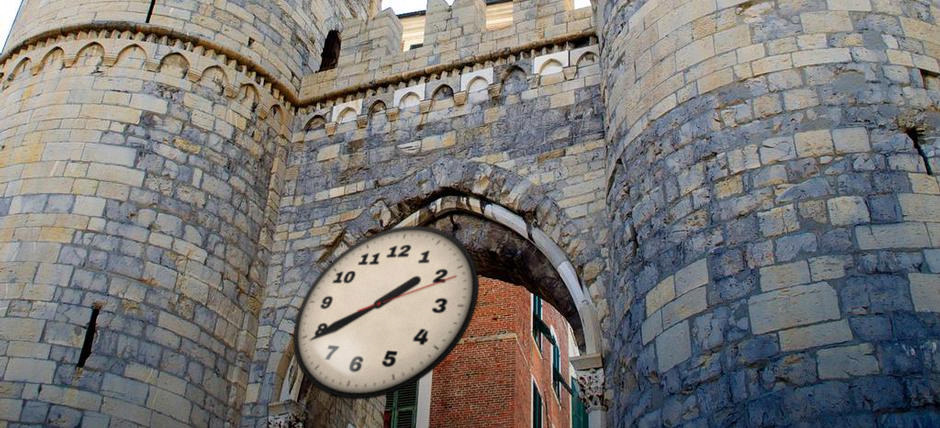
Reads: 1 h 39 min 11 s
